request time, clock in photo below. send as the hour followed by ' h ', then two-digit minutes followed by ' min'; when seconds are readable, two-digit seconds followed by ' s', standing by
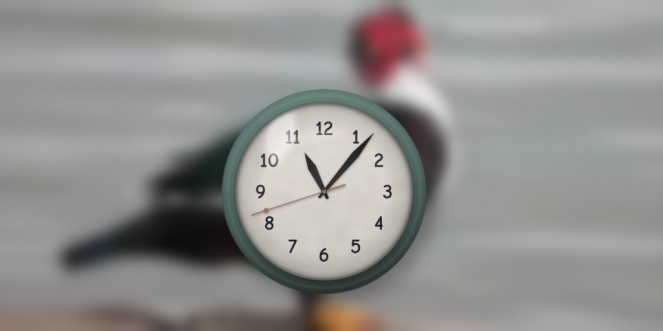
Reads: 11 h 06 min 42 s
